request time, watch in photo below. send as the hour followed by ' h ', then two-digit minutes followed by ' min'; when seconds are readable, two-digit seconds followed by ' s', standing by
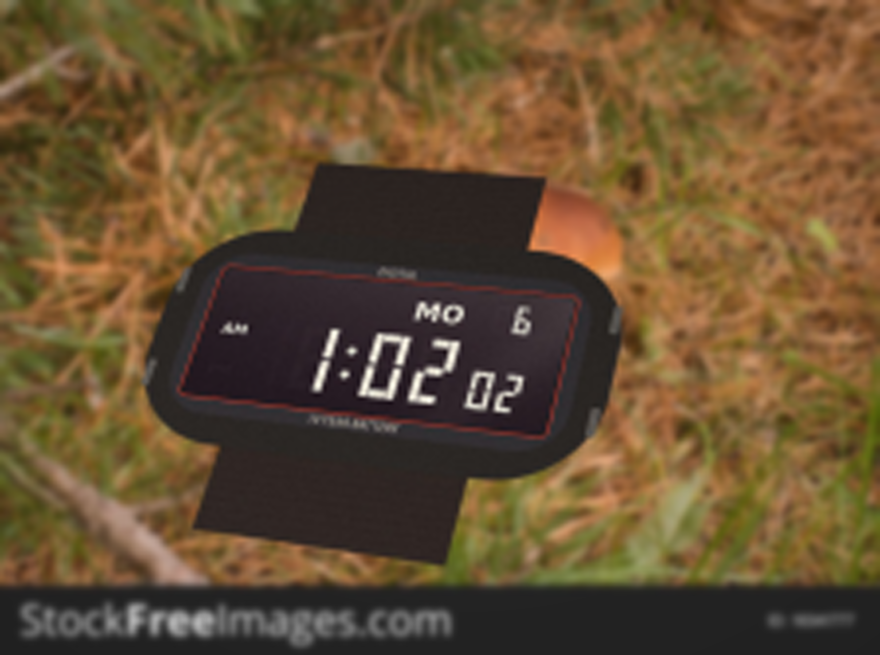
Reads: 1 h 02 min 02 s
